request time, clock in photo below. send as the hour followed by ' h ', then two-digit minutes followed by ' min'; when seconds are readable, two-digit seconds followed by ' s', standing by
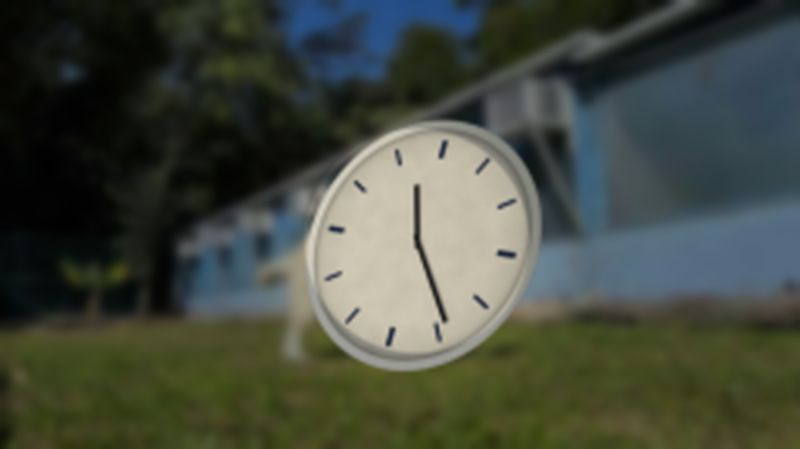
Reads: 11 h 24 min
